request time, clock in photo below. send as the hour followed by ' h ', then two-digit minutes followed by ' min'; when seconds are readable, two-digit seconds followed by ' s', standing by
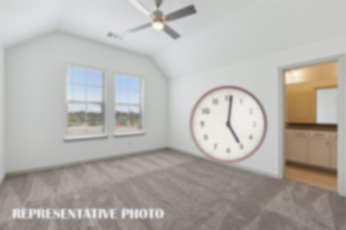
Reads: 5 h 01 min
